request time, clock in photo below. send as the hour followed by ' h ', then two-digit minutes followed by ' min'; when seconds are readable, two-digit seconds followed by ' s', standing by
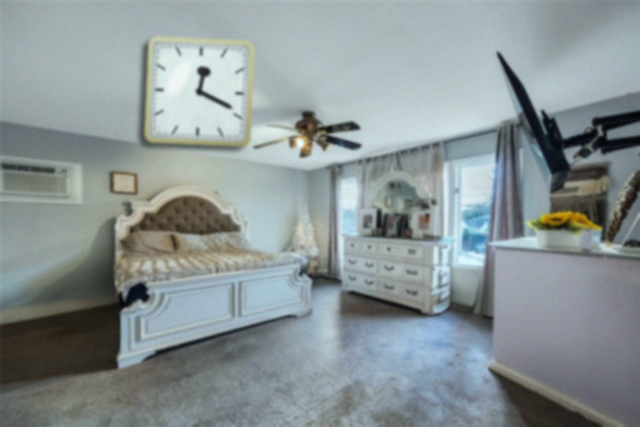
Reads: 12 h 19 min
